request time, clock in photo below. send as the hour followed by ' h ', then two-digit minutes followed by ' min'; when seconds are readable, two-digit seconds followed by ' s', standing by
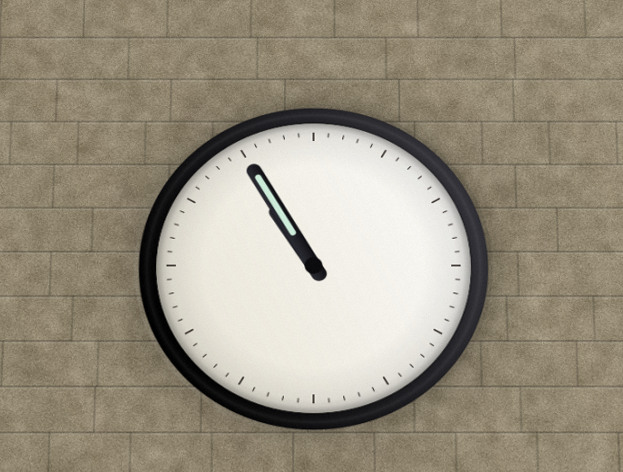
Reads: 10 h 55 min
